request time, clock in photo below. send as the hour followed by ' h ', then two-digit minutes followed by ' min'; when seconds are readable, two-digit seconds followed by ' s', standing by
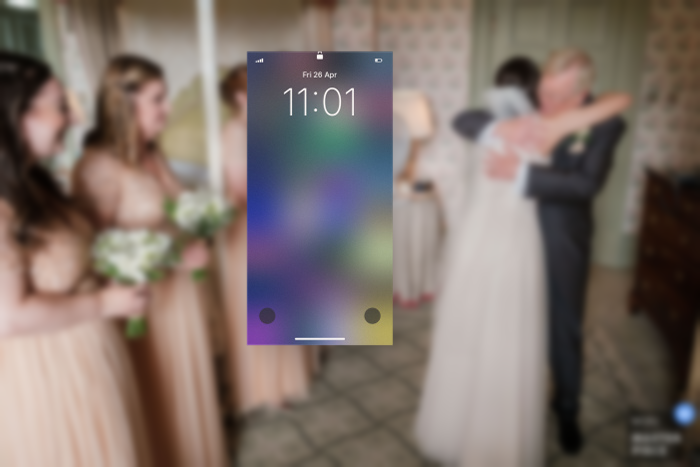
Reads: 11 h 01 min
